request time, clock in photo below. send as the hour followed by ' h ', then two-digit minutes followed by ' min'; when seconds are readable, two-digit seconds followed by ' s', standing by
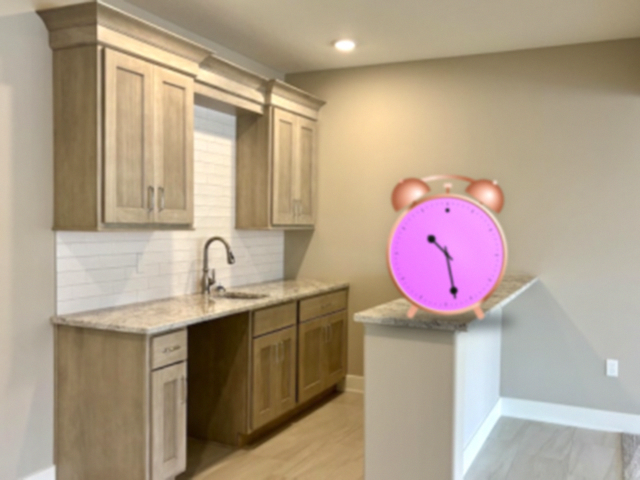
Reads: 10 h 28 min
